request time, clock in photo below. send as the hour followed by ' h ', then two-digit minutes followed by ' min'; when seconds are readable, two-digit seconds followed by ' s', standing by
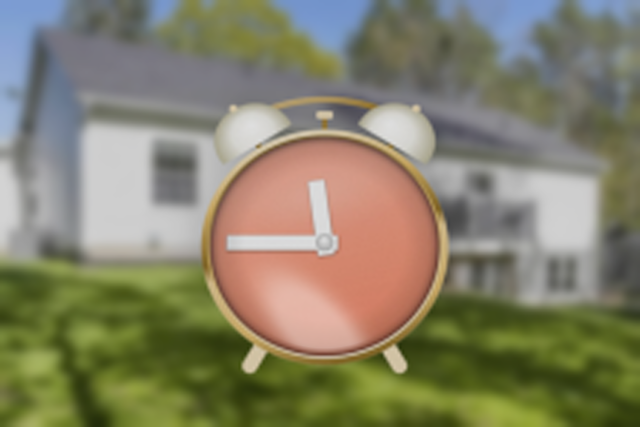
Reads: 11 h 45 min
